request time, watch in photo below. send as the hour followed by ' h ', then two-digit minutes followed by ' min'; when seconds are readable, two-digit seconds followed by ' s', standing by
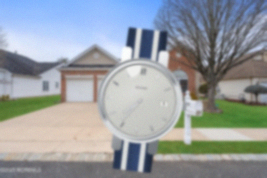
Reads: 7 h 36 min
